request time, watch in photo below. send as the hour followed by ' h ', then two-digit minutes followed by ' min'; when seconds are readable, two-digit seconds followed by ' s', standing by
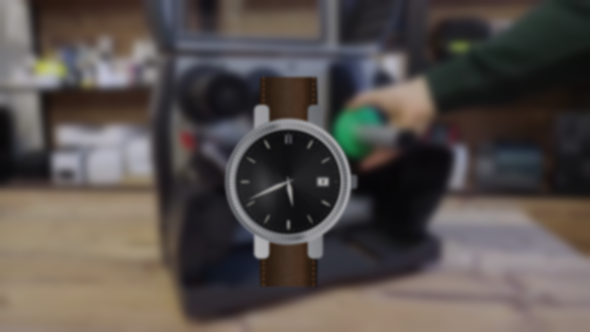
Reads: 5 h 41 min
